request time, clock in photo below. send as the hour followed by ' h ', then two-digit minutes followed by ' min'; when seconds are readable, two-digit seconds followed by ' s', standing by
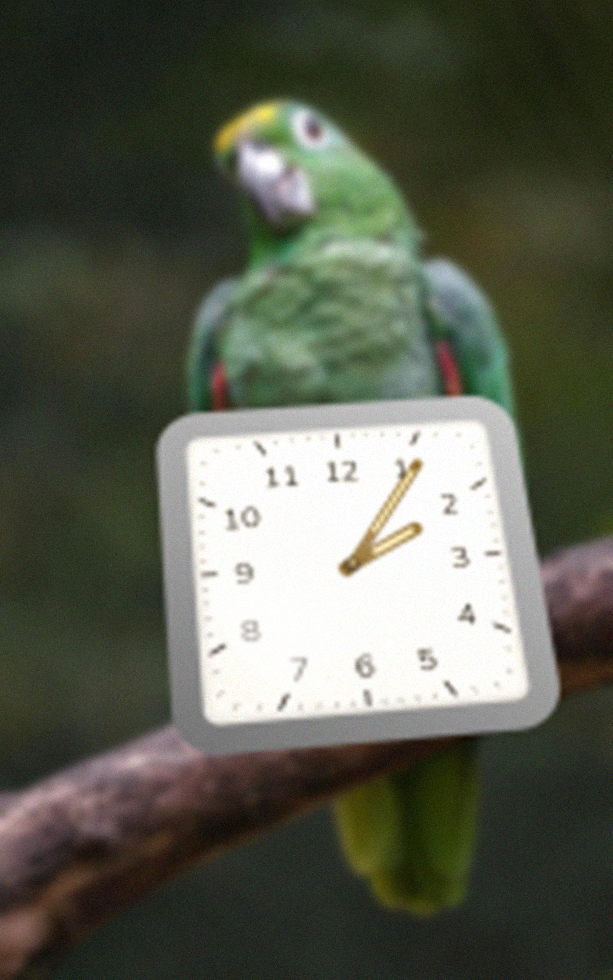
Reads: 2 h 06 min
